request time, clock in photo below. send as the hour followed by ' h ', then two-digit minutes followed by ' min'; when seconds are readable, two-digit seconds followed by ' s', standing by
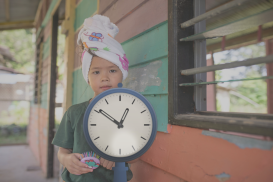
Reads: 12 h 51 min
